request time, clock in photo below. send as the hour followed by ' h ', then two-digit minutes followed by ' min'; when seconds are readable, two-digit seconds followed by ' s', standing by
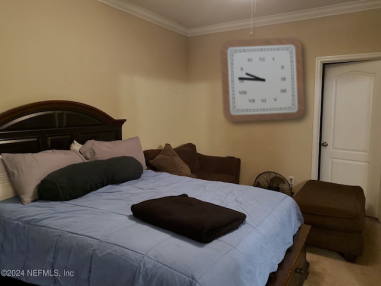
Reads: 9 h 46 min
